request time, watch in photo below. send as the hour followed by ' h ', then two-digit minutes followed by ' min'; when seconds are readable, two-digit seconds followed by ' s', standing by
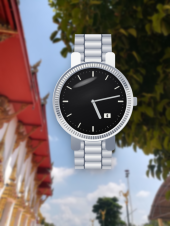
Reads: 5 h 13 min
